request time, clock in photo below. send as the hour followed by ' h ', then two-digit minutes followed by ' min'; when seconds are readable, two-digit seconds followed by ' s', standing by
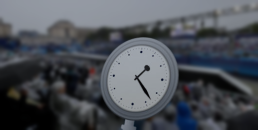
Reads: 1 h 23 min
